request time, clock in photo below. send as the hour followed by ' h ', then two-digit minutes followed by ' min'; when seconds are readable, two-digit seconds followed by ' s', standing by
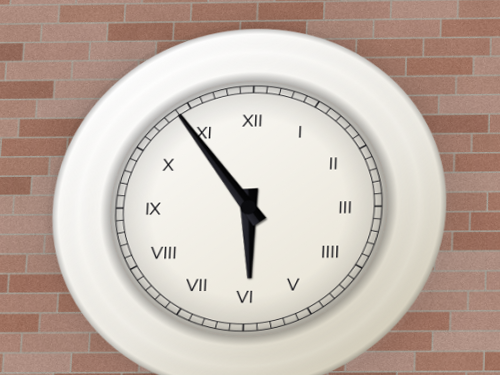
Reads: 5 h 54 min
